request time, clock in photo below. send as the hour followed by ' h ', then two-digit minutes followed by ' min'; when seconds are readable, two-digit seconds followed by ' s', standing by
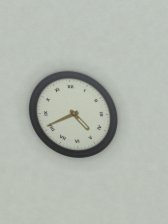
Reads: 4 h 41 min
